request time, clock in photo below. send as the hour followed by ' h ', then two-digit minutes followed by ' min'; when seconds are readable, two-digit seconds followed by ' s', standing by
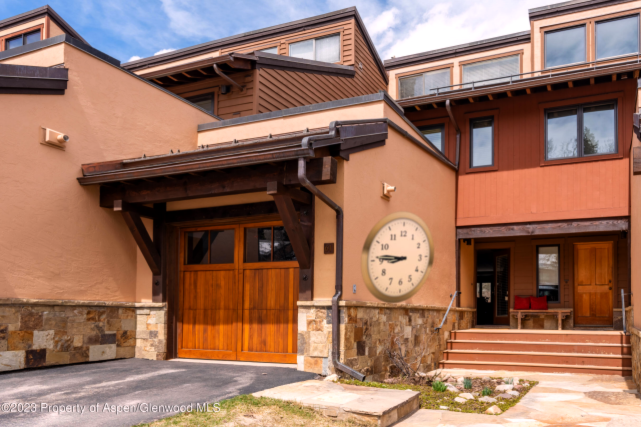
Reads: 8 h 46 min
